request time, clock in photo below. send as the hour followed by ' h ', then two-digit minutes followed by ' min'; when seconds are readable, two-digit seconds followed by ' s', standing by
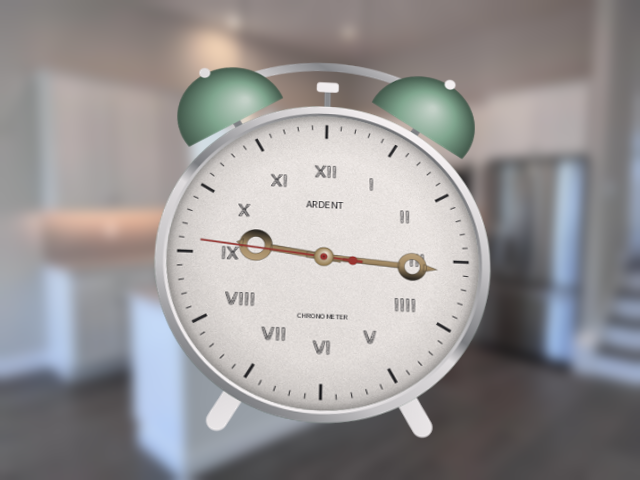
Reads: 9 h 15 min 46 s
